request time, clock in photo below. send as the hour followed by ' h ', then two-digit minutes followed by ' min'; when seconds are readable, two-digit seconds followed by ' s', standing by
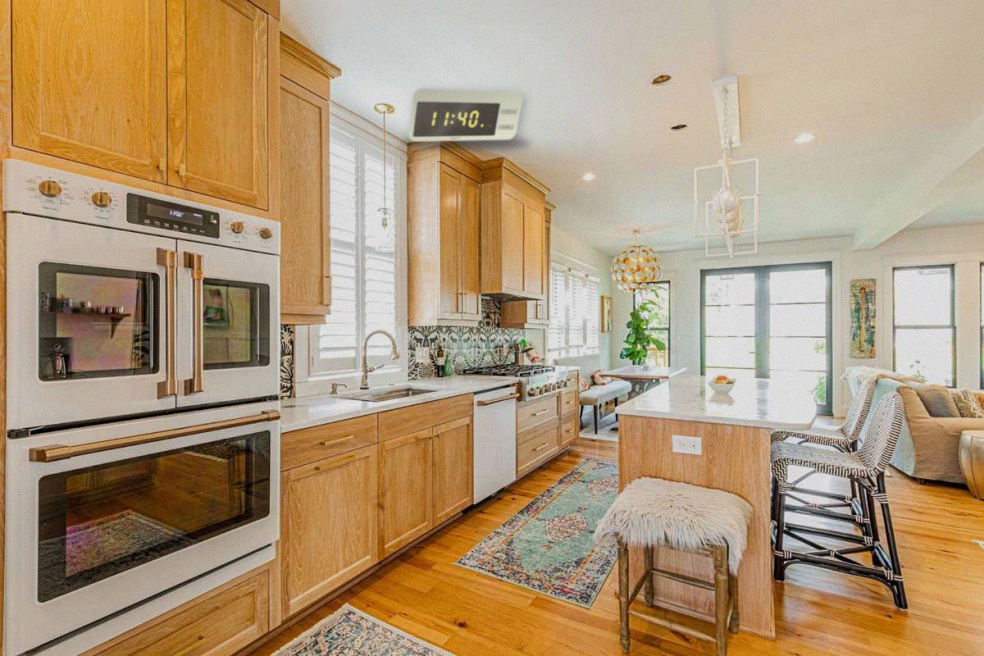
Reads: 11 h 40 min
